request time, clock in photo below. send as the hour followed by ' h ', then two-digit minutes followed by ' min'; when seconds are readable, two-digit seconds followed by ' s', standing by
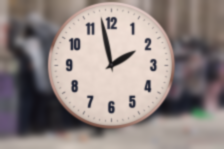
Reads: 1 h 58 min
